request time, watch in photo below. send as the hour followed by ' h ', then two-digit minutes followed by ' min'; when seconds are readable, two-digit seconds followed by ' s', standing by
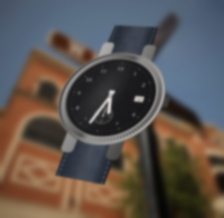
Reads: 5 h 33 min
